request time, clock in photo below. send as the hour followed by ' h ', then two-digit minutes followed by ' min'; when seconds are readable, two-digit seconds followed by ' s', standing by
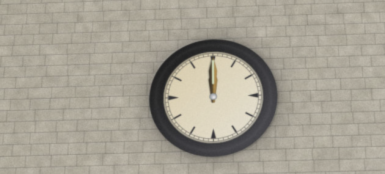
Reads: 12 h 00 min
